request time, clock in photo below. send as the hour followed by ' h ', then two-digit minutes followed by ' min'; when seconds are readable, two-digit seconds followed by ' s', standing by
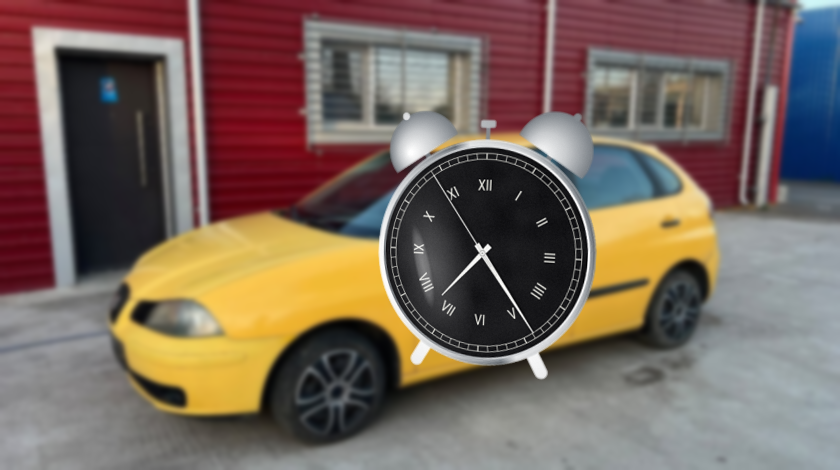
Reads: 7 h 23 min 54 s
